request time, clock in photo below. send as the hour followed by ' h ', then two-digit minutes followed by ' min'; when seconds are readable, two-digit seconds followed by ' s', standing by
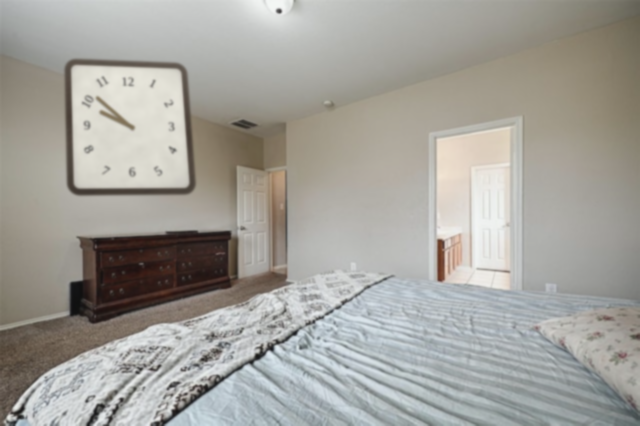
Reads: 9 h 52 min
